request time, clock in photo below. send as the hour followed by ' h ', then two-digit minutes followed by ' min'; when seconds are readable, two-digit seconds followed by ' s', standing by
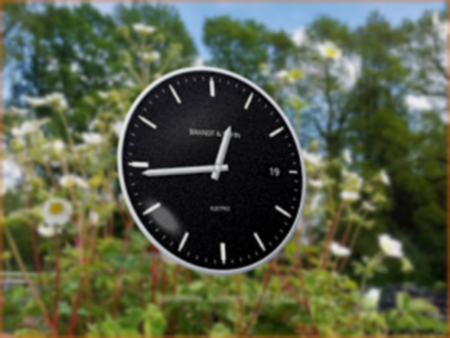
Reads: 12 h 44 min
